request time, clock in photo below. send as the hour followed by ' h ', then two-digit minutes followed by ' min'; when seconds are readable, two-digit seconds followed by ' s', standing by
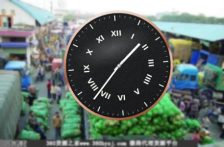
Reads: 1 h 37 min
